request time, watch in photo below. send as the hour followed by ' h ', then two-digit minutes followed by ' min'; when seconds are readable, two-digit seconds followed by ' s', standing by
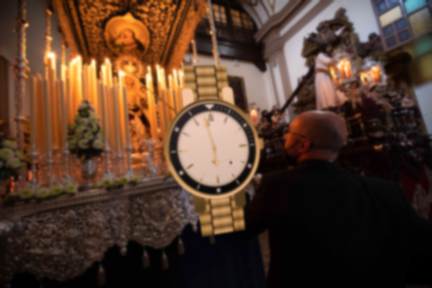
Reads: 5 h 58 min
